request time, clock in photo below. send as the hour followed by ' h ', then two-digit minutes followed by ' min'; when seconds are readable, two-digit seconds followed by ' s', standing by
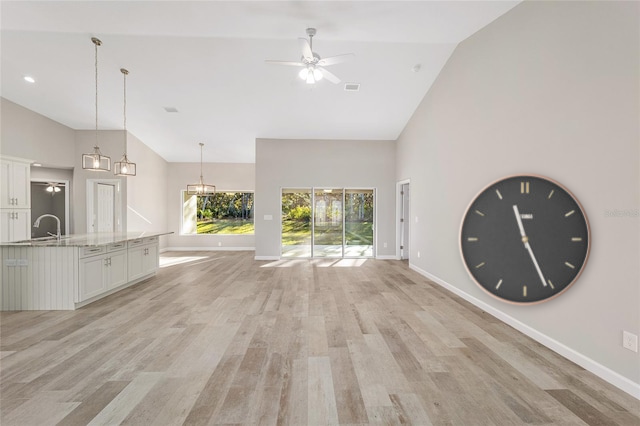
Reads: 11 h 26 min
